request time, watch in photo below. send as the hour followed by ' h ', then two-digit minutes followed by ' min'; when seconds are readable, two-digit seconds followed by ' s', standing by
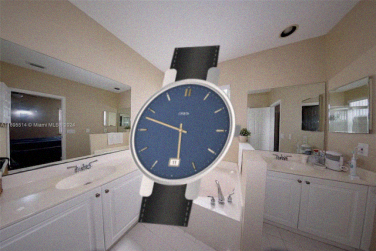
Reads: 5 h 48 min
